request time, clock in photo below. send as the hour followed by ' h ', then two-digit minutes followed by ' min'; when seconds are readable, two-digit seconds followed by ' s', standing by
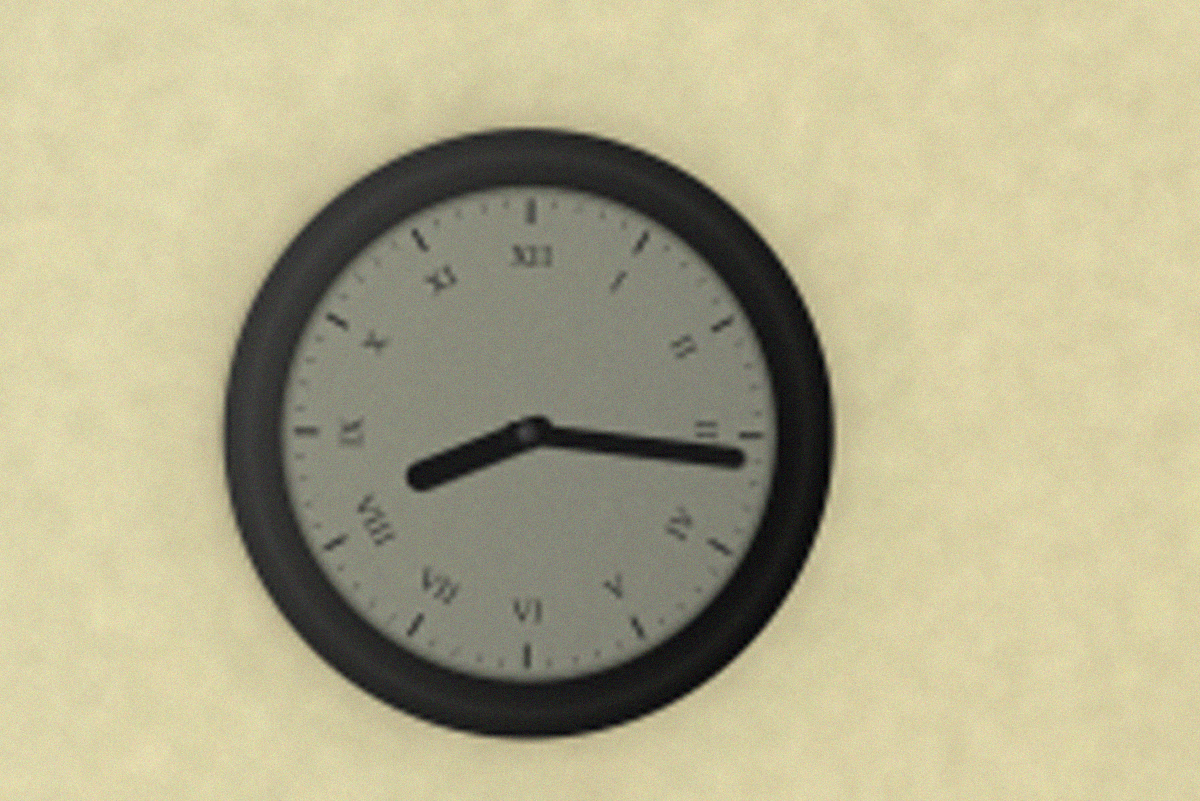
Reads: 8 h 16 min
